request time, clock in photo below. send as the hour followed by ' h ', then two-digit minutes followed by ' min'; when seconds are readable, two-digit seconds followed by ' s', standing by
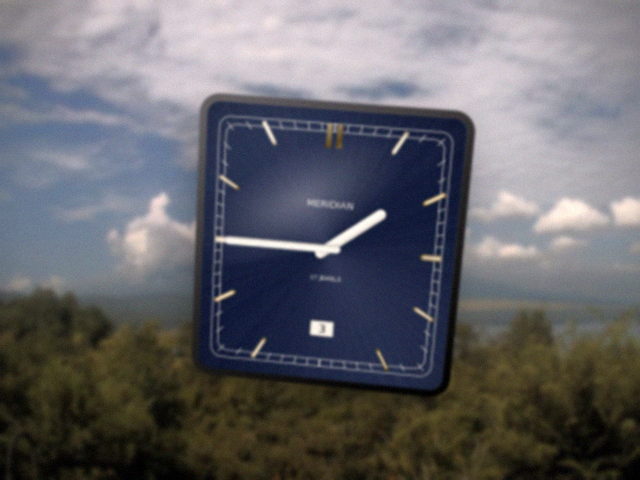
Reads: 1 h 45 min
